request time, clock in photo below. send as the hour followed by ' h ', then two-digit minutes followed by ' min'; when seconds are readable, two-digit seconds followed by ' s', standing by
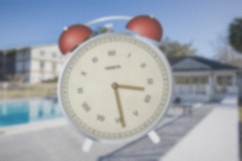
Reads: 3 h 29 min
